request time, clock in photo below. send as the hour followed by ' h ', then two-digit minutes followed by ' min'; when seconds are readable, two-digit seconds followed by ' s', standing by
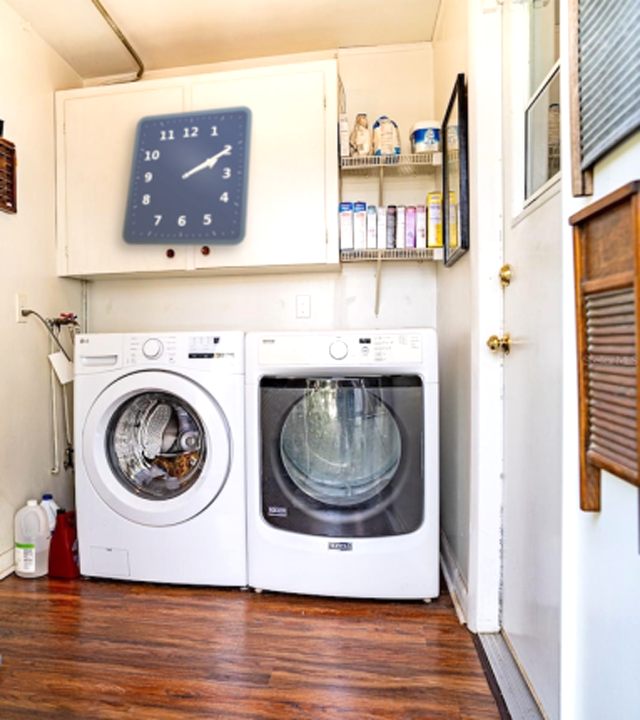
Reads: 2 h 10 min
